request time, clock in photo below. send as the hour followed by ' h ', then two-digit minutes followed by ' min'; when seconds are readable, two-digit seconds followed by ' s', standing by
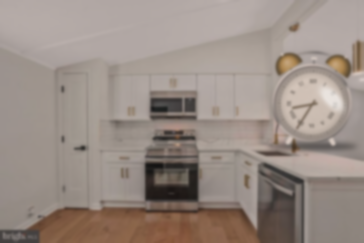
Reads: 8 h 35 min
